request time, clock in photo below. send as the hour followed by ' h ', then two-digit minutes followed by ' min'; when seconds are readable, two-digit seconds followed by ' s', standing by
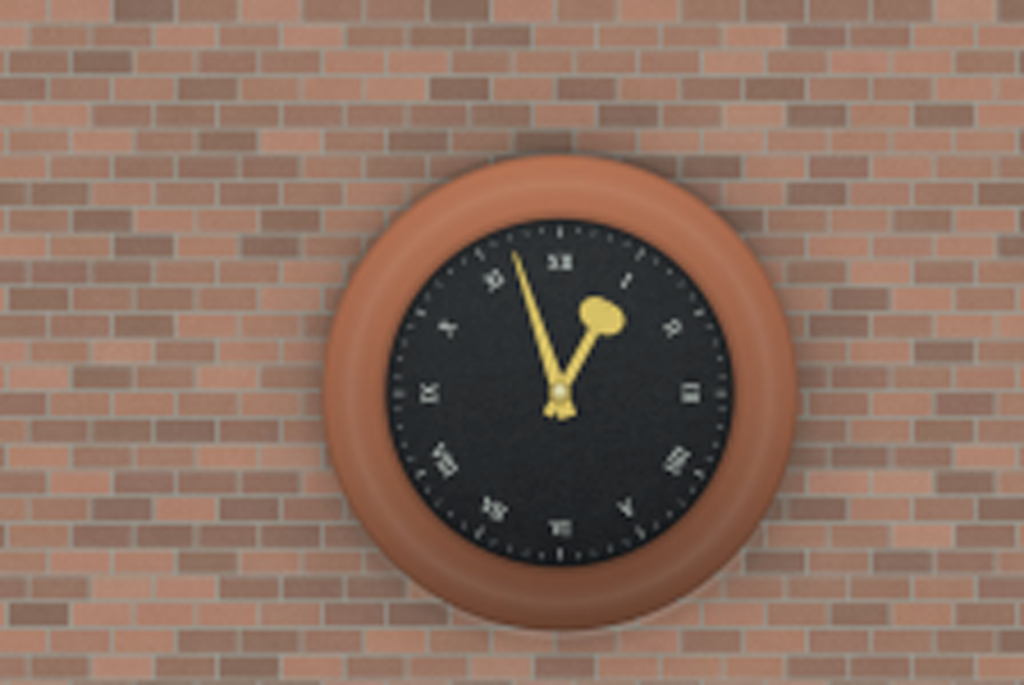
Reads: 12 h 57 min
